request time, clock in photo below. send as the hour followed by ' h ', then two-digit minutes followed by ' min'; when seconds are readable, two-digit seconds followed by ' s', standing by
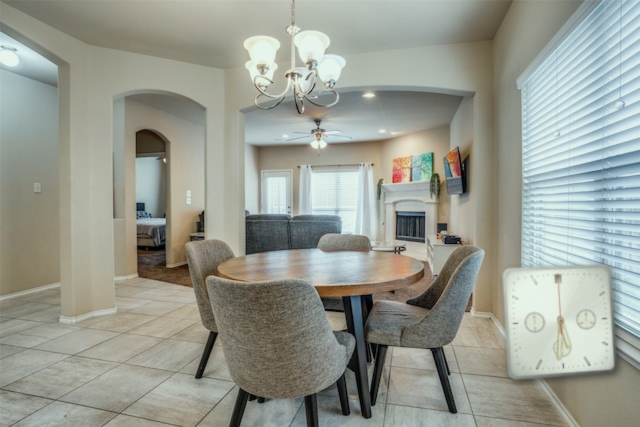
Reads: 5 h 31 min
